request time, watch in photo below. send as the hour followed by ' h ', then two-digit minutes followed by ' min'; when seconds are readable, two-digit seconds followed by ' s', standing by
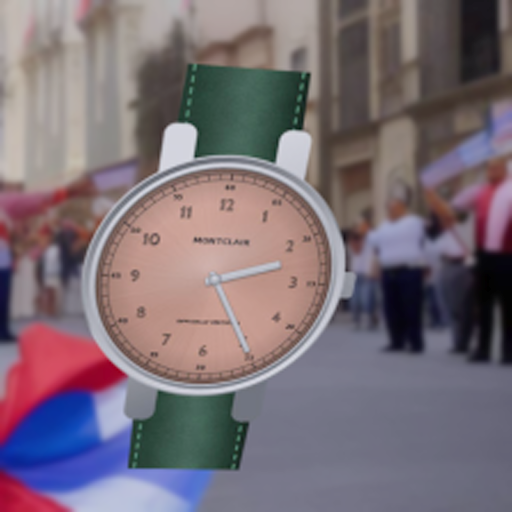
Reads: 2 h 25 min
